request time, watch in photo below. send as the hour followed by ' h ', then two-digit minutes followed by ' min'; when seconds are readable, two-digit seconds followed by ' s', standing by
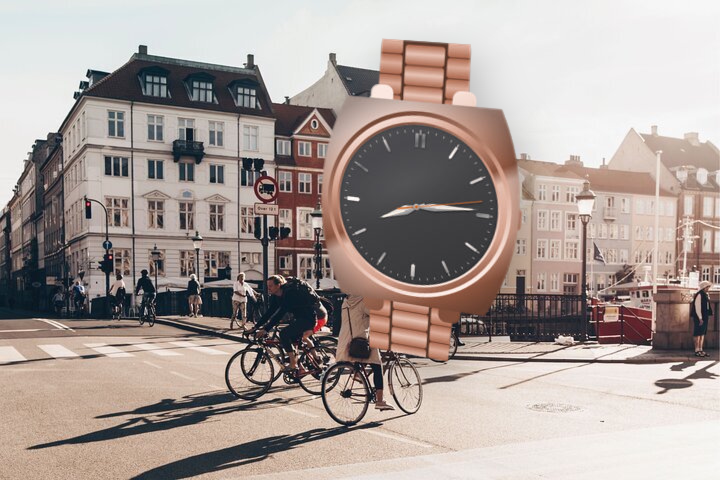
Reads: 8 h 14 min 13 s
